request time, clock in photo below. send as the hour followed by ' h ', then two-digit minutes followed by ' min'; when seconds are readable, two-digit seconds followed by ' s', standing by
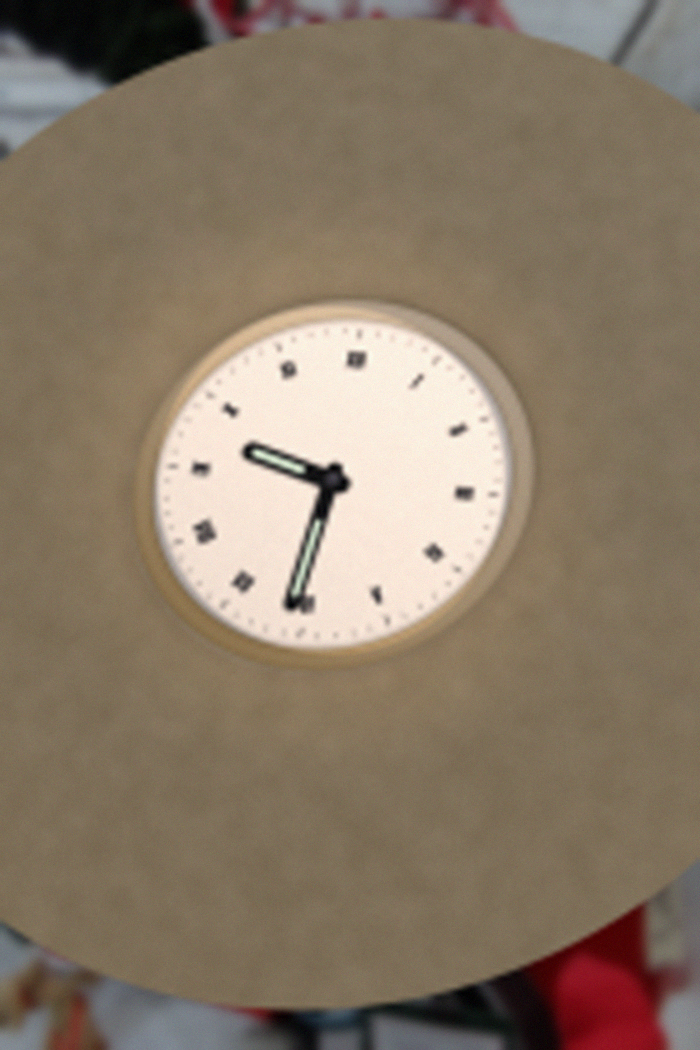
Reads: 9 h 31 min
